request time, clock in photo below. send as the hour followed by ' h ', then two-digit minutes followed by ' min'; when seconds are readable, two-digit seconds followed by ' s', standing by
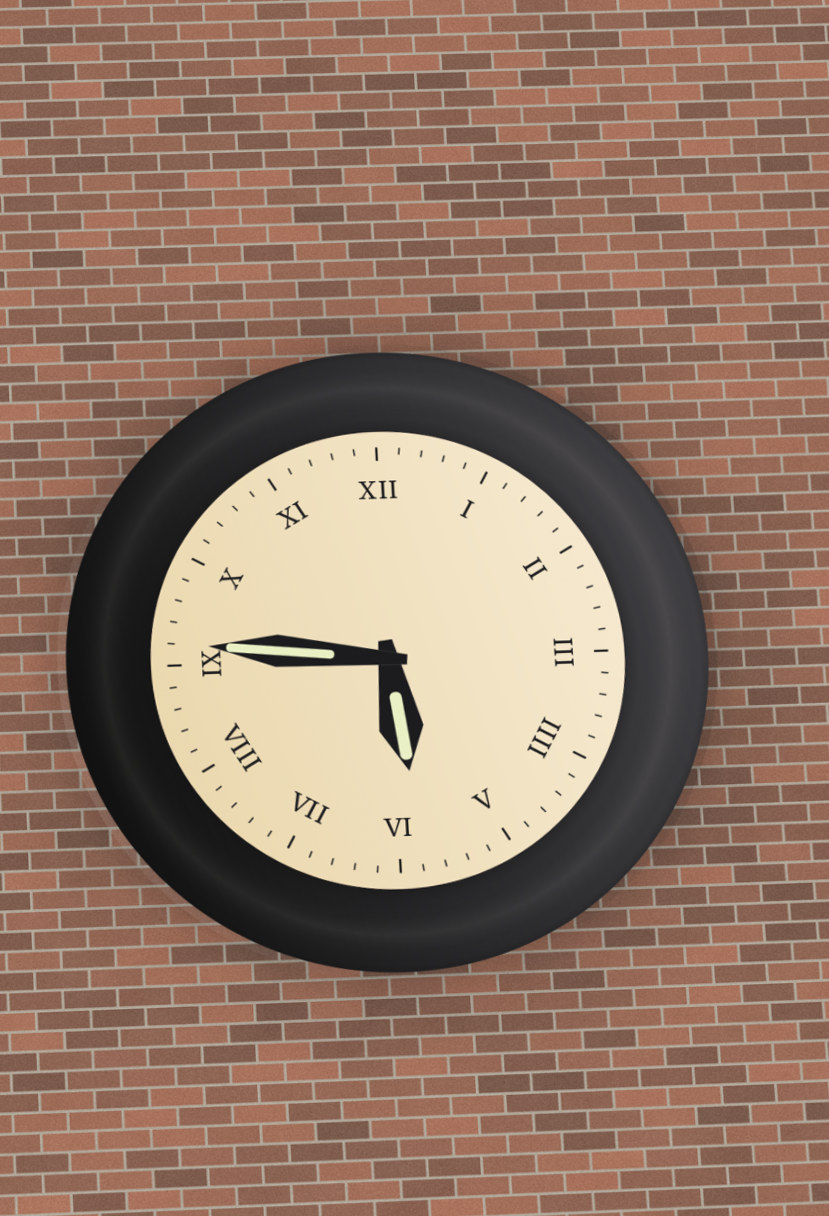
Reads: 5 h 46 min
